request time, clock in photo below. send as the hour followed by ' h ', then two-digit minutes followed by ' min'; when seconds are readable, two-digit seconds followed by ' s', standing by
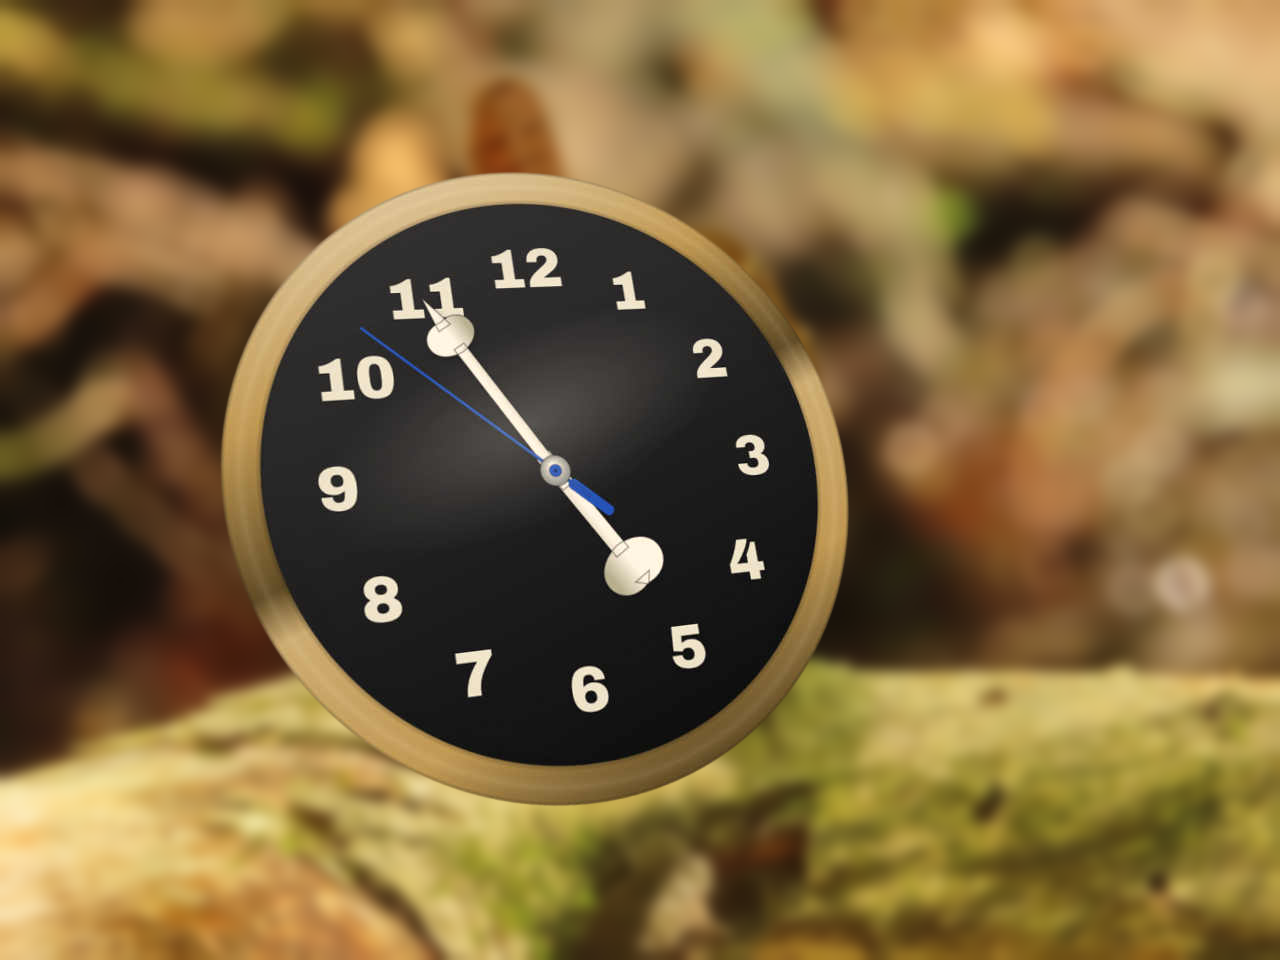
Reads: 4 h 54 min 52 s
